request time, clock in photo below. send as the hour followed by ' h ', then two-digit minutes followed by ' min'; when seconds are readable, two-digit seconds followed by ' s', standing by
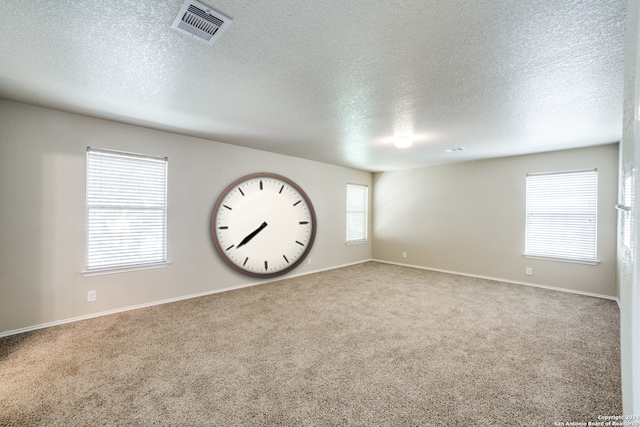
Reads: 7 h 39 min
